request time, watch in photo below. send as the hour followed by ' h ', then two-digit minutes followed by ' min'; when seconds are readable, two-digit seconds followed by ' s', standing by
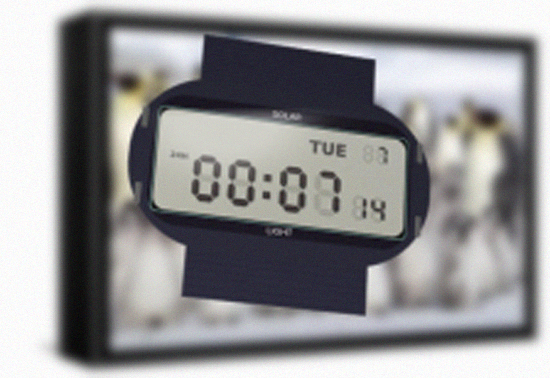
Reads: 0 h 07 min 14 s
